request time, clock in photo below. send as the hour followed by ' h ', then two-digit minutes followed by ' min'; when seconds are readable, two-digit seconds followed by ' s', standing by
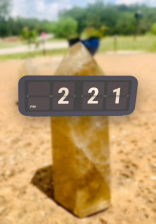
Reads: 2 h 21 min
